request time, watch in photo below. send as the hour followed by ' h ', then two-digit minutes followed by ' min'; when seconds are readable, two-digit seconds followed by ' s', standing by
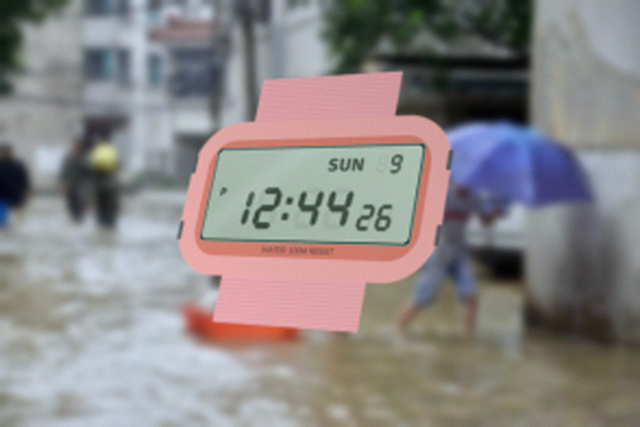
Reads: 12 h 44 min 26 s
